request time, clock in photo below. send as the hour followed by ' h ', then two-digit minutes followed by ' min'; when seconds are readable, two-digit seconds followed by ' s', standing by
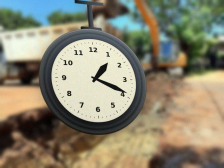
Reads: 1 h 19 min
